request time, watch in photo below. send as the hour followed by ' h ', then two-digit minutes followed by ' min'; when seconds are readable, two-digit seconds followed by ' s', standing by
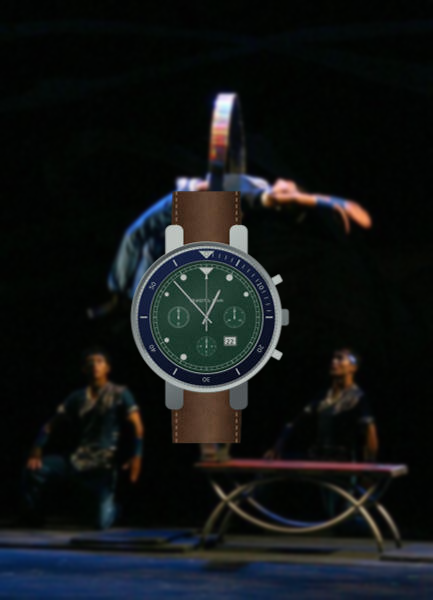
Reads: 12 h 53 min
